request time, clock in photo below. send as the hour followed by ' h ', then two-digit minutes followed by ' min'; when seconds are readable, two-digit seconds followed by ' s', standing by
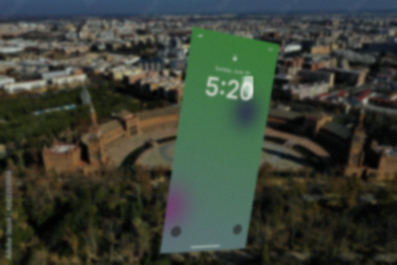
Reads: 5 h 20 min
